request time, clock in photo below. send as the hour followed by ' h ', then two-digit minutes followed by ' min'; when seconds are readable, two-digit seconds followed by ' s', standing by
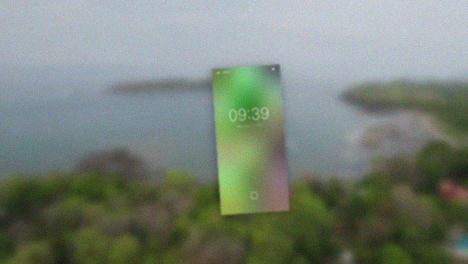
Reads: 9 h 39 min
